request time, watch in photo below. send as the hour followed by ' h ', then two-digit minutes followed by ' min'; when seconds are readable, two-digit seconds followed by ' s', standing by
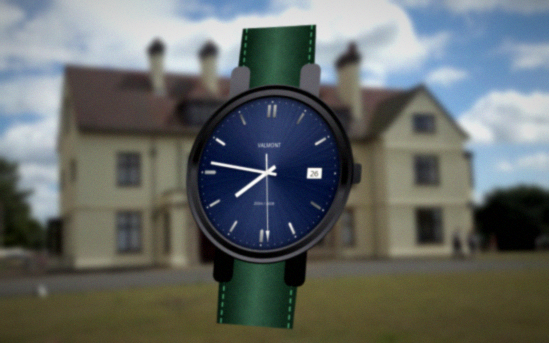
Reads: 7 h 46 min 29 s
